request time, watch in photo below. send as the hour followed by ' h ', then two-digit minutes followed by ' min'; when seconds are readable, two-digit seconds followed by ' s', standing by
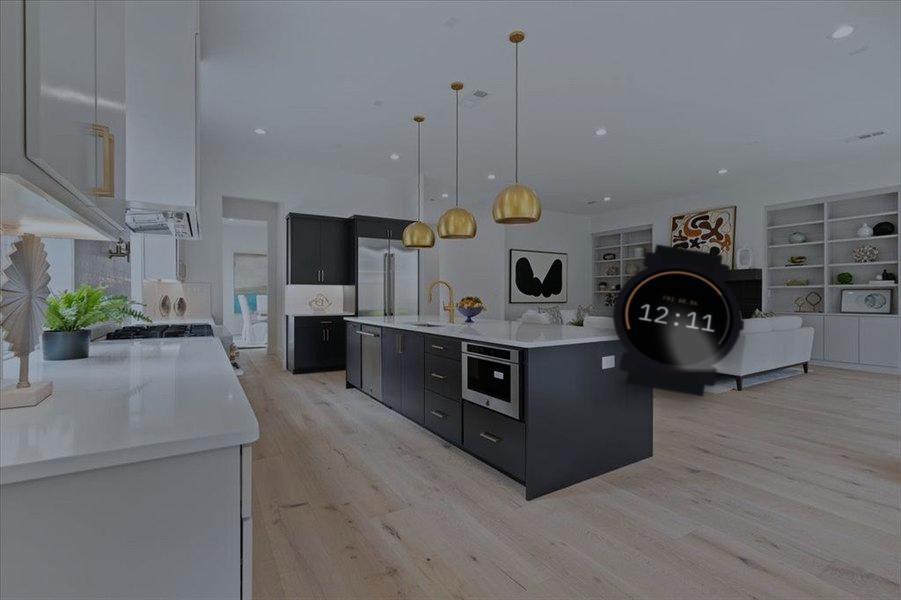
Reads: 12 h 11 min
